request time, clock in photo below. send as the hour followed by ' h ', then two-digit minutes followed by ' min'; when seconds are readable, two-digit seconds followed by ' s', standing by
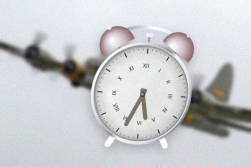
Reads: 5 h 34 min
